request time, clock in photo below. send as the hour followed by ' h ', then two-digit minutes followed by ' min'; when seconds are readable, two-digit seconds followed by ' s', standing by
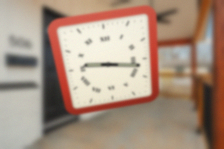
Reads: 9 h 17 min
